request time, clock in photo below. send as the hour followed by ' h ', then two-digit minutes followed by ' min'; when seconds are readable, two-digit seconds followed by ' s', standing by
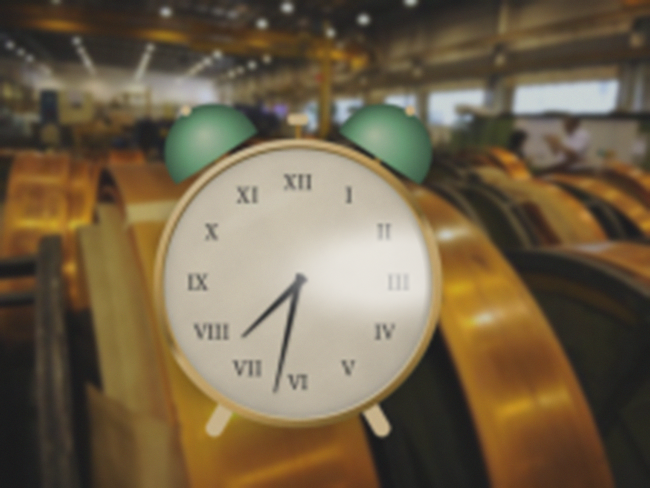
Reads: 7 h 32 min
